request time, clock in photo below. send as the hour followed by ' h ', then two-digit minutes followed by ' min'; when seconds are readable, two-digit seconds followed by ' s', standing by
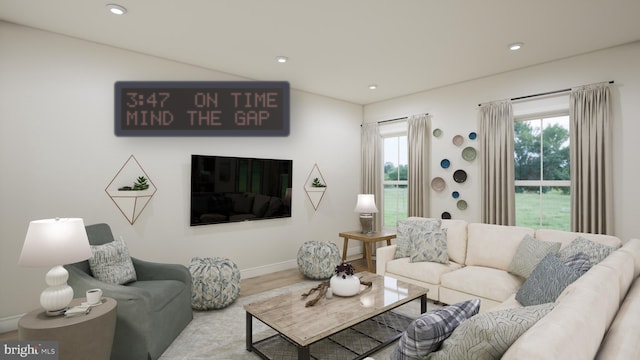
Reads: 3 h 47 min
